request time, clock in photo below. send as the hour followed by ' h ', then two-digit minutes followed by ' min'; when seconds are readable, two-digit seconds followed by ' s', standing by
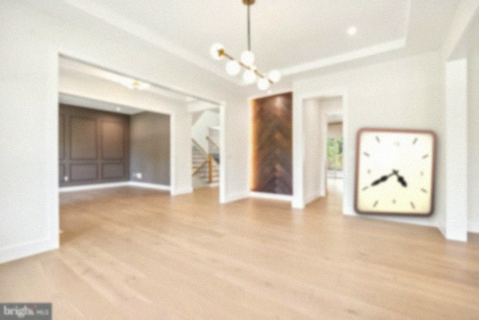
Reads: 4 h 40 min
